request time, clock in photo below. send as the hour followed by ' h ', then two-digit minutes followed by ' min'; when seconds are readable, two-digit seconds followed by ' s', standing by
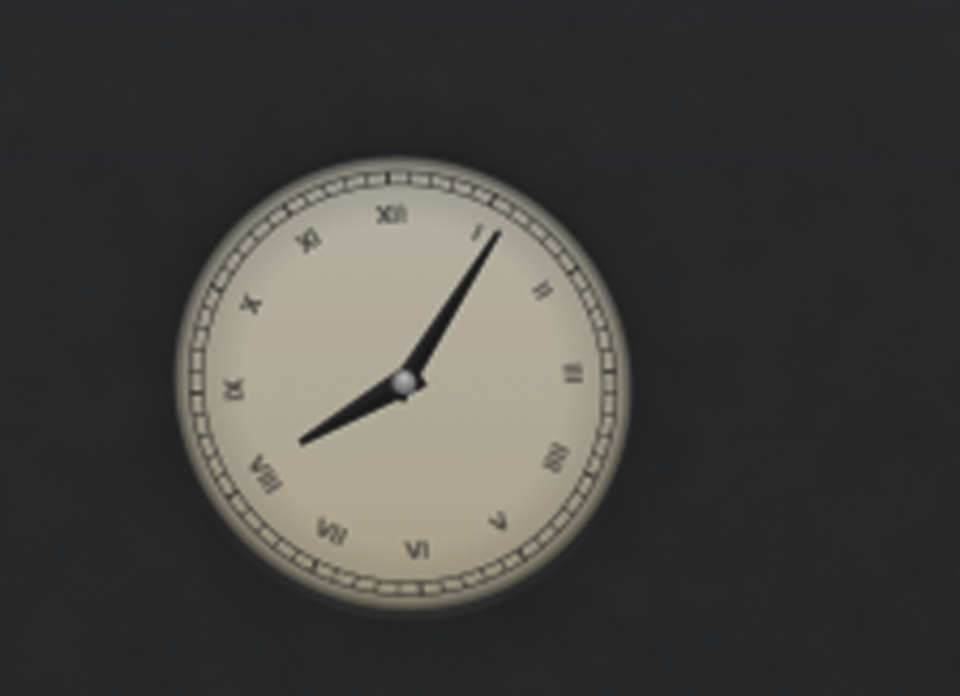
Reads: 8 h 06 min
